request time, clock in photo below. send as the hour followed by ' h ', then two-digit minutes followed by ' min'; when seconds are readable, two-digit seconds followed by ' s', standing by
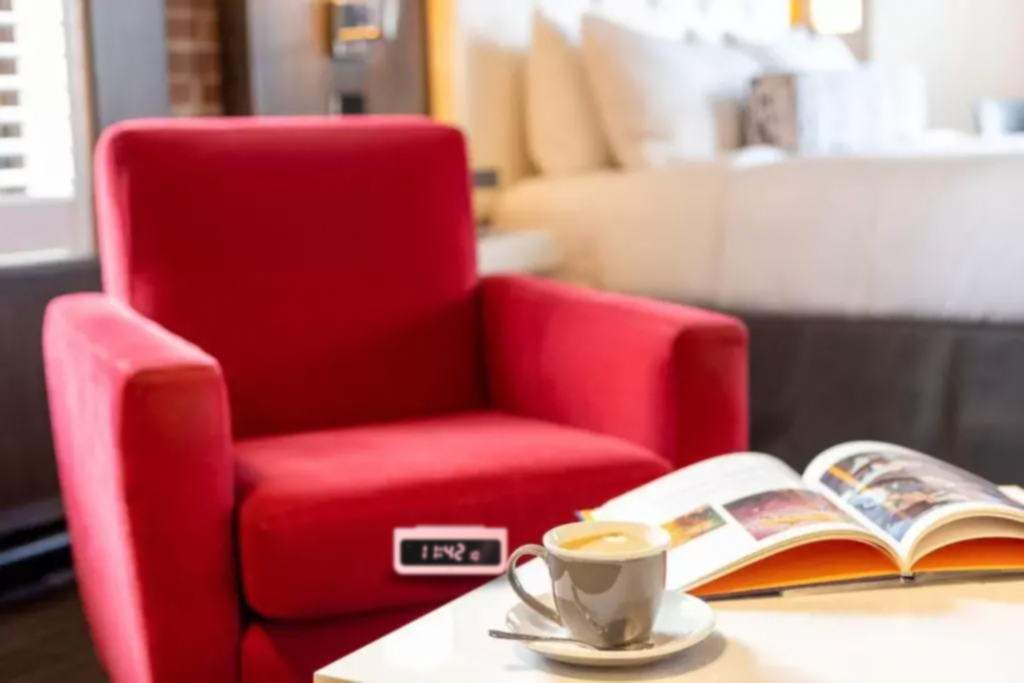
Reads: 11 h 42 min
